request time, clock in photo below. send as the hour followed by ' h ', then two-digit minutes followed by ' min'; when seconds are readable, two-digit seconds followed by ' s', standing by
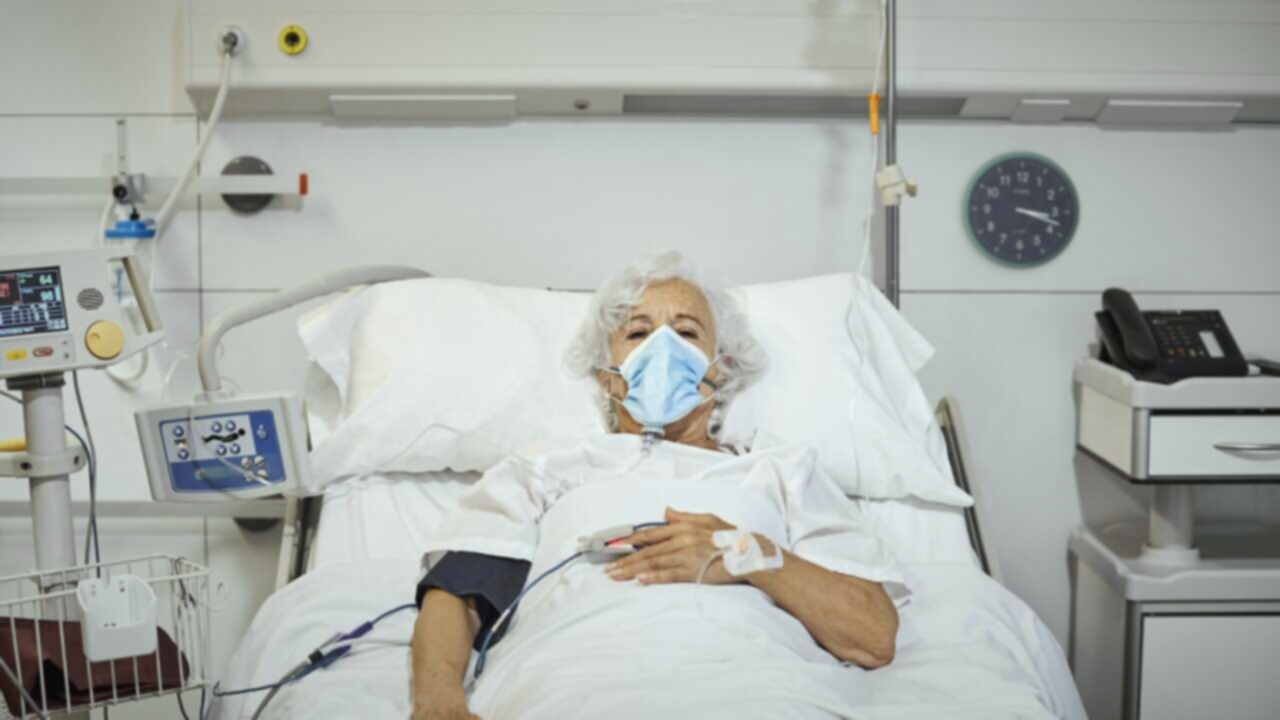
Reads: 3 h 18 min
